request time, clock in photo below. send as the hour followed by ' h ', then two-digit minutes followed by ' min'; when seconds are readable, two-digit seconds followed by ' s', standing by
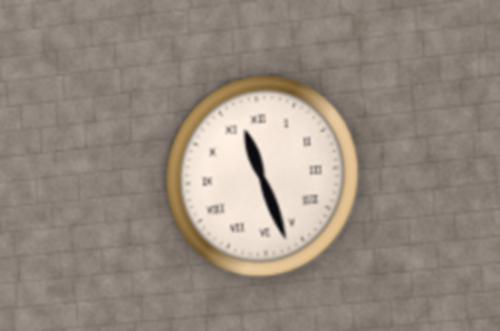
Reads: 11 h 27 min
